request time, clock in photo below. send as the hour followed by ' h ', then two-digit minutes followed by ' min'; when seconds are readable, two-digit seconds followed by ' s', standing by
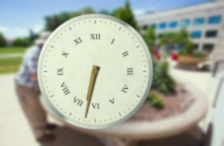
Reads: 6 h 32 min
